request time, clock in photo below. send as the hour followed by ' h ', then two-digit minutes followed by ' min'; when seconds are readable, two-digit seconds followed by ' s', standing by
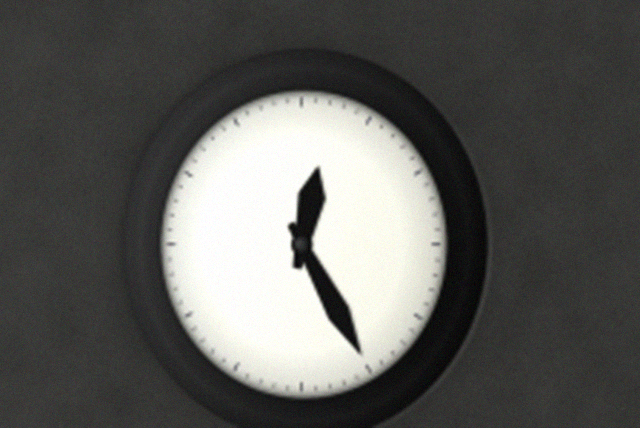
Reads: 12 h 25 min
